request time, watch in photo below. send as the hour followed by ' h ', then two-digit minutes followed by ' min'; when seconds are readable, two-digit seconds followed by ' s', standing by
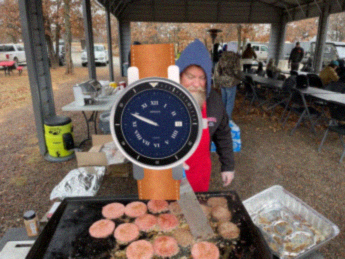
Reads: 9 h 49 min
